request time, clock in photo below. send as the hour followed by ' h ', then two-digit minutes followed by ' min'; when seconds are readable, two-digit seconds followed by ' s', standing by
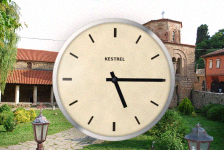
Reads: 5 h 15 min
